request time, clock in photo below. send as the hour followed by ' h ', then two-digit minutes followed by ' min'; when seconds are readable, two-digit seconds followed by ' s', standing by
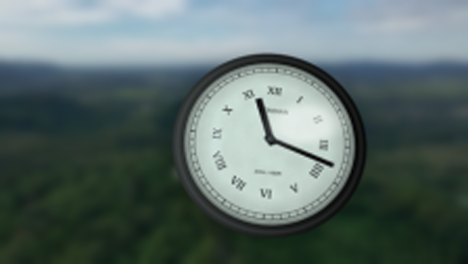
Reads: 11 h 18 min
